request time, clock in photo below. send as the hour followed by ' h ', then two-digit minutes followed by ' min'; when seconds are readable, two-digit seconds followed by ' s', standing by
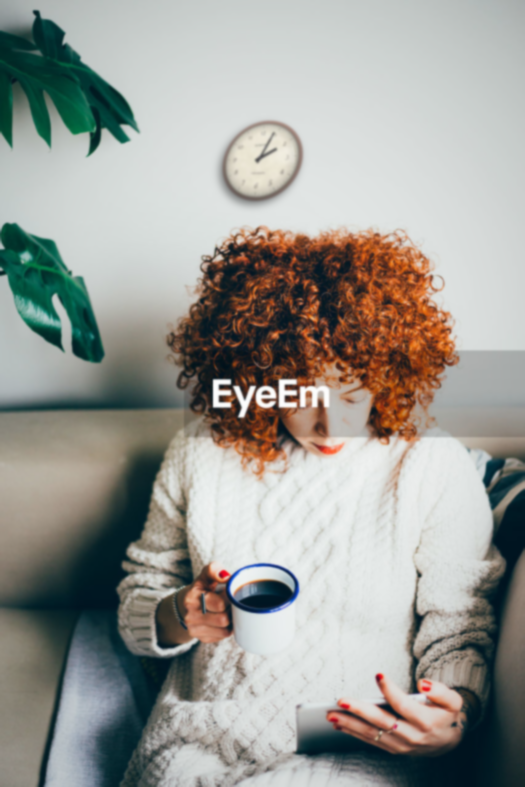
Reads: 2 h 04 min
